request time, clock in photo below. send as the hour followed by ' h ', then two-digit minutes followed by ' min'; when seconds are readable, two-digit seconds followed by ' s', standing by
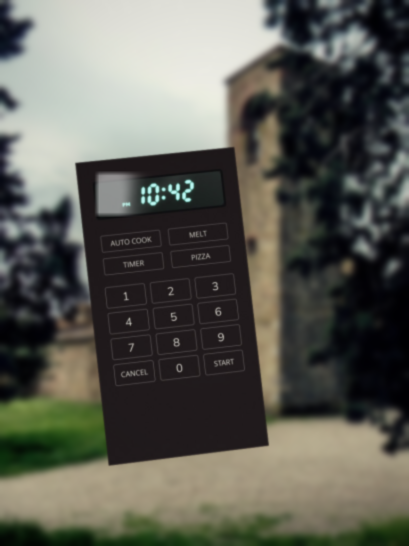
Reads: 10 h 42 min
